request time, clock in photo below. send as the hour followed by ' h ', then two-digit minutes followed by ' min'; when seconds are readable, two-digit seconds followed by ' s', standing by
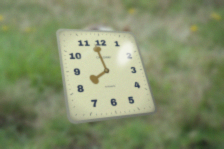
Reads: 7 h 58 min
